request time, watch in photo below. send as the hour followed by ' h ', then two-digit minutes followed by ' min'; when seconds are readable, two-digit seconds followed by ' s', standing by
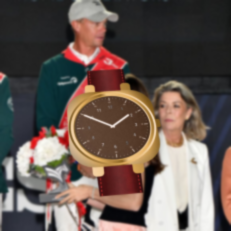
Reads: 1 h 50 min
